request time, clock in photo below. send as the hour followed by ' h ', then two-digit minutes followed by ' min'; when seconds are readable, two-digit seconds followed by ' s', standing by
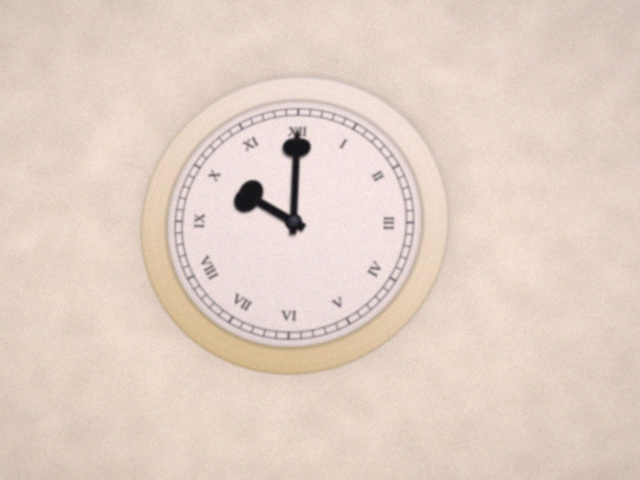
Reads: 10 h 00 min
